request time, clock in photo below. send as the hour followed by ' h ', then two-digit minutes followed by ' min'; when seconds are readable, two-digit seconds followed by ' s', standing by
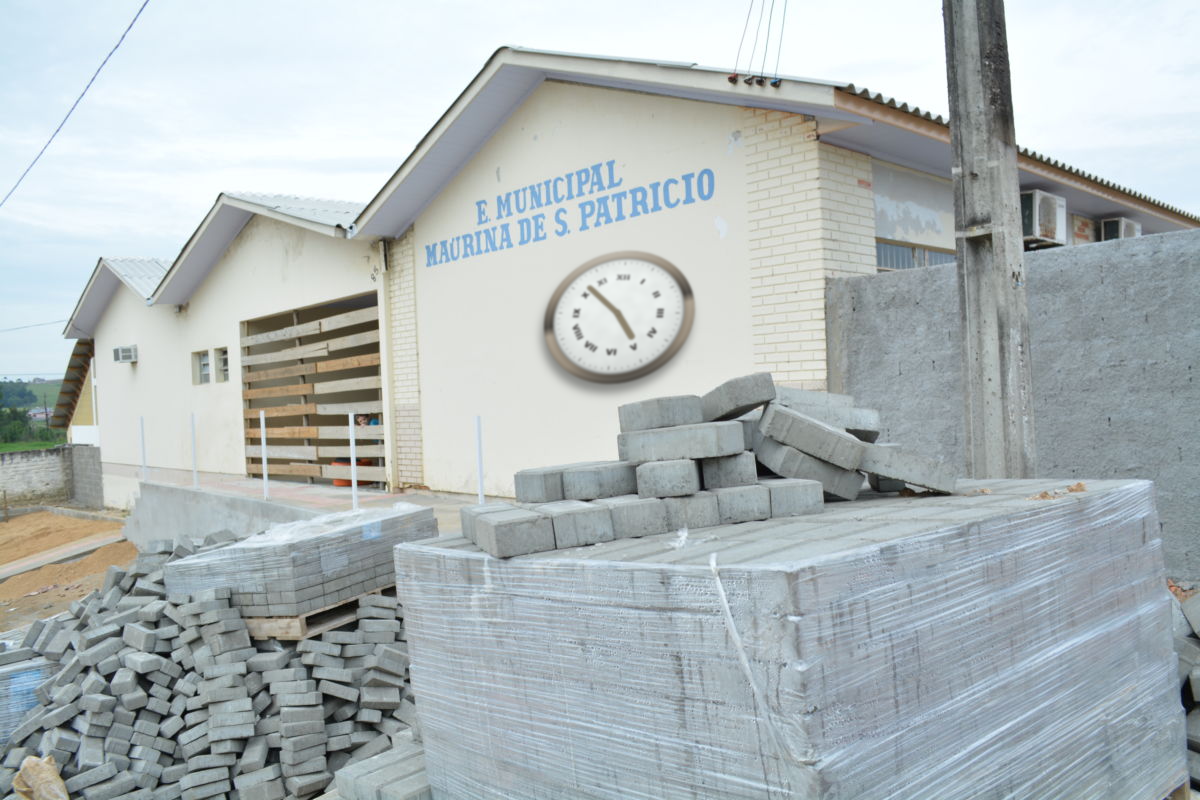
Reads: 4 h 52 min
